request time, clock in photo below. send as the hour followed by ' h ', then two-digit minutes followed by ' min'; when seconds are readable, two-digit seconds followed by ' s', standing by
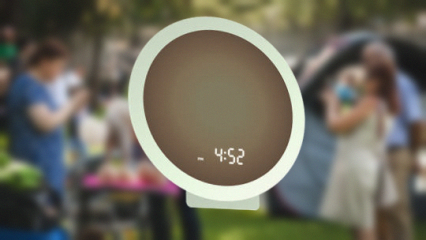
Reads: 4 h 52 min
